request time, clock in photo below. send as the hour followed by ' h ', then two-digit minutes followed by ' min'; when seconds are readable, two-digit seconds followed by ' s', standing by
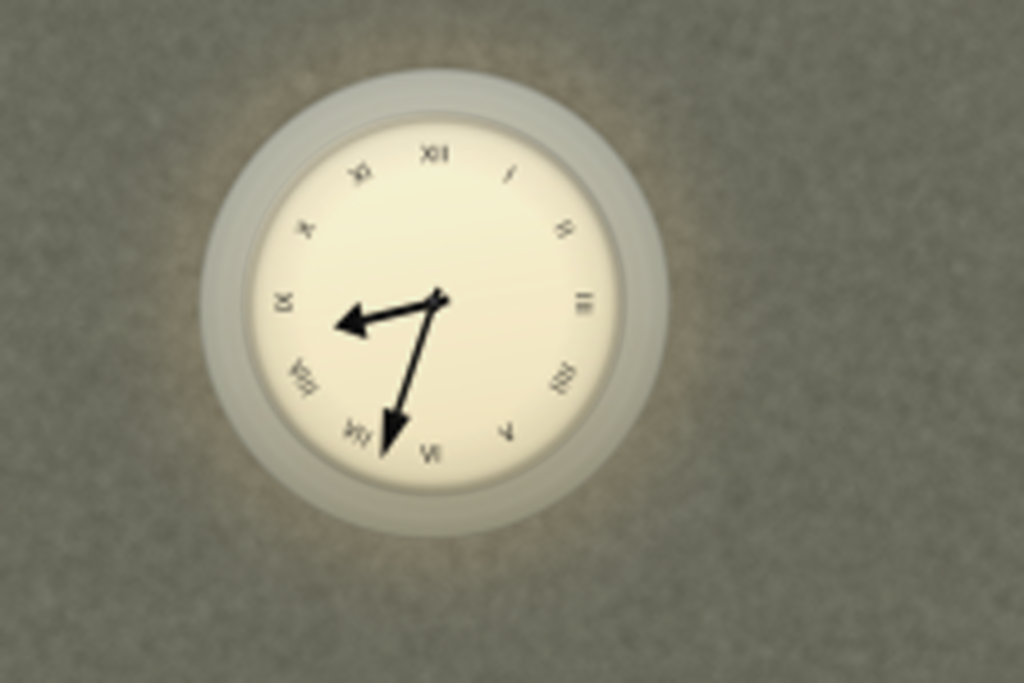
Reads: 8 h 33 min
